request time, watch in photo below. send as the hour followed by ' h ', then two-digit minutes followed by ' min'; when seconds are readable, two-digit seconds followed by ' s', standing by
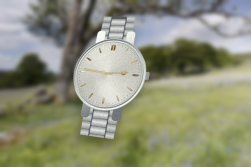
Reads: 2 h 46 min
